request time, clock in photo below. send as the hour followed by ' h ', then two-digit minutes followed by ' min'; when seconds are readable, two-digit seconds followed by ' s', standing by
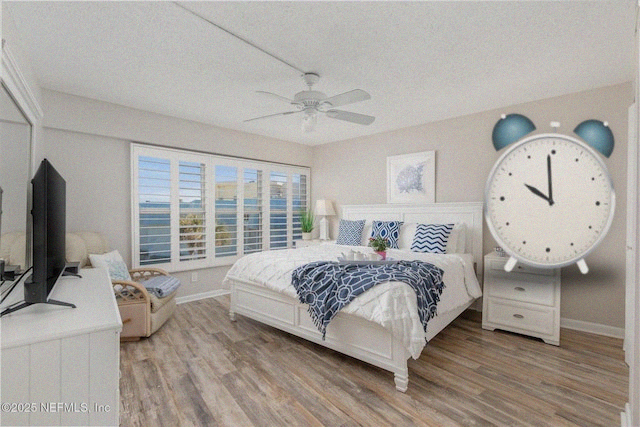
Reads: 9 h 59 min
